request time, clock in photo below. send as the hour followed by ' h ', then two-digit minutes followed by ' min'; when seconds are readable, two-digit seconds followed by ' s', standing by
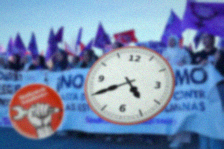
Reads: 4 h 40 min
